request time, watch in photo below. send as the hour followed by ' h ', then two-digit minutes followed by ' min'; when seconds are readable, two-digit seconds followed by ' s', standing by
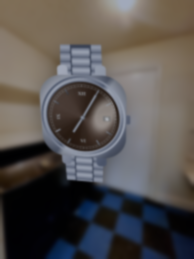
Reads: 7 h 05 min
